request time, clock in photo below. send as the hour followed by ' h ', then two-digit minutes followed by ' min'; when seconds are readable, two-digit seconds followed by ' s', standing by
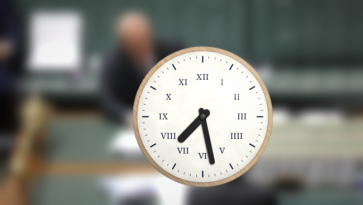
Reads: 7 h 28 min
